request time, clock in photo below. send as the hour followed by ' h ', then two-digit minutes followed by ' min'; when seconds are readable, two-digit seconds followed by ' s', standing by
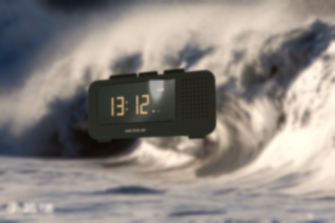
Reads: 13 h 12 min
